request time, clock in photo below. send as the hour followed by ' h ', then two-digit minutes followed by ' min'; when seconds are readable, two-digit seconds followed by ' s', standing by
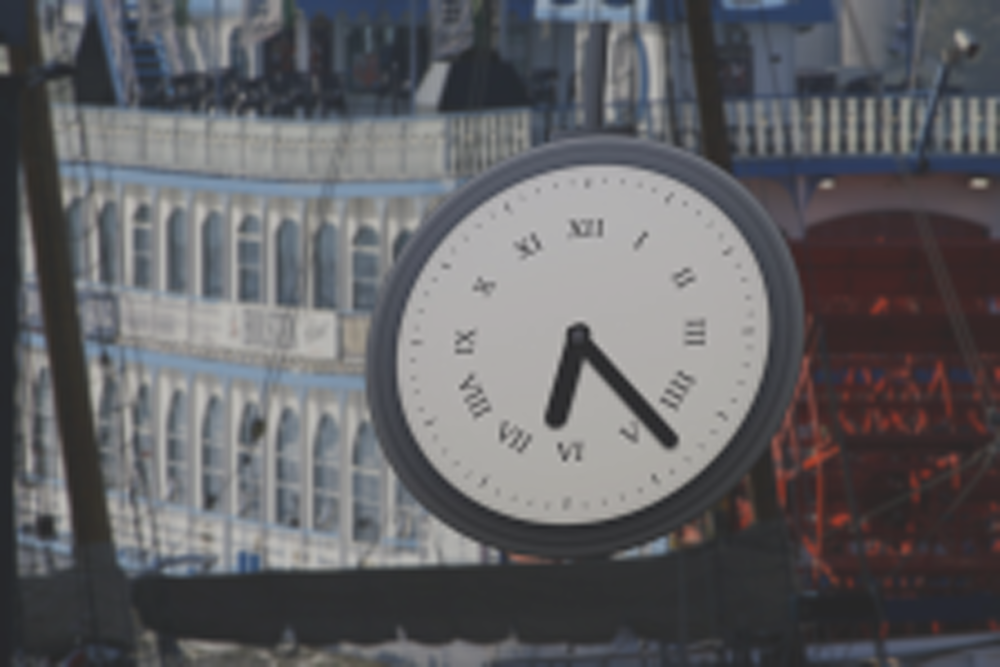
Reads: 6 h 23 min
